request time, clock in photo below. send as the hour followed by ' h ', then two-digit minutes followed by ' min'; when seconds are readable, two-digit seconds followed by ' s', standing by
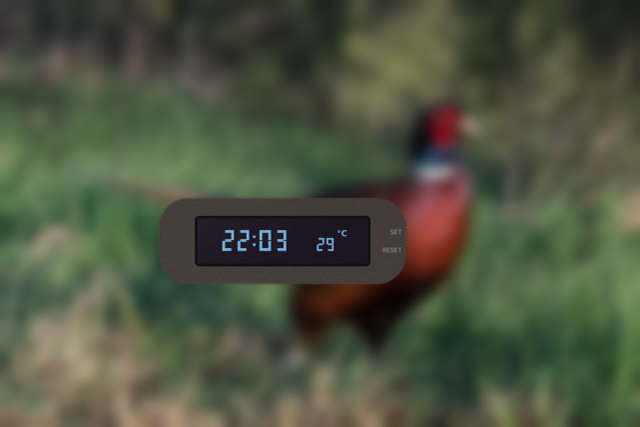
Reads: 22 h 03 min
